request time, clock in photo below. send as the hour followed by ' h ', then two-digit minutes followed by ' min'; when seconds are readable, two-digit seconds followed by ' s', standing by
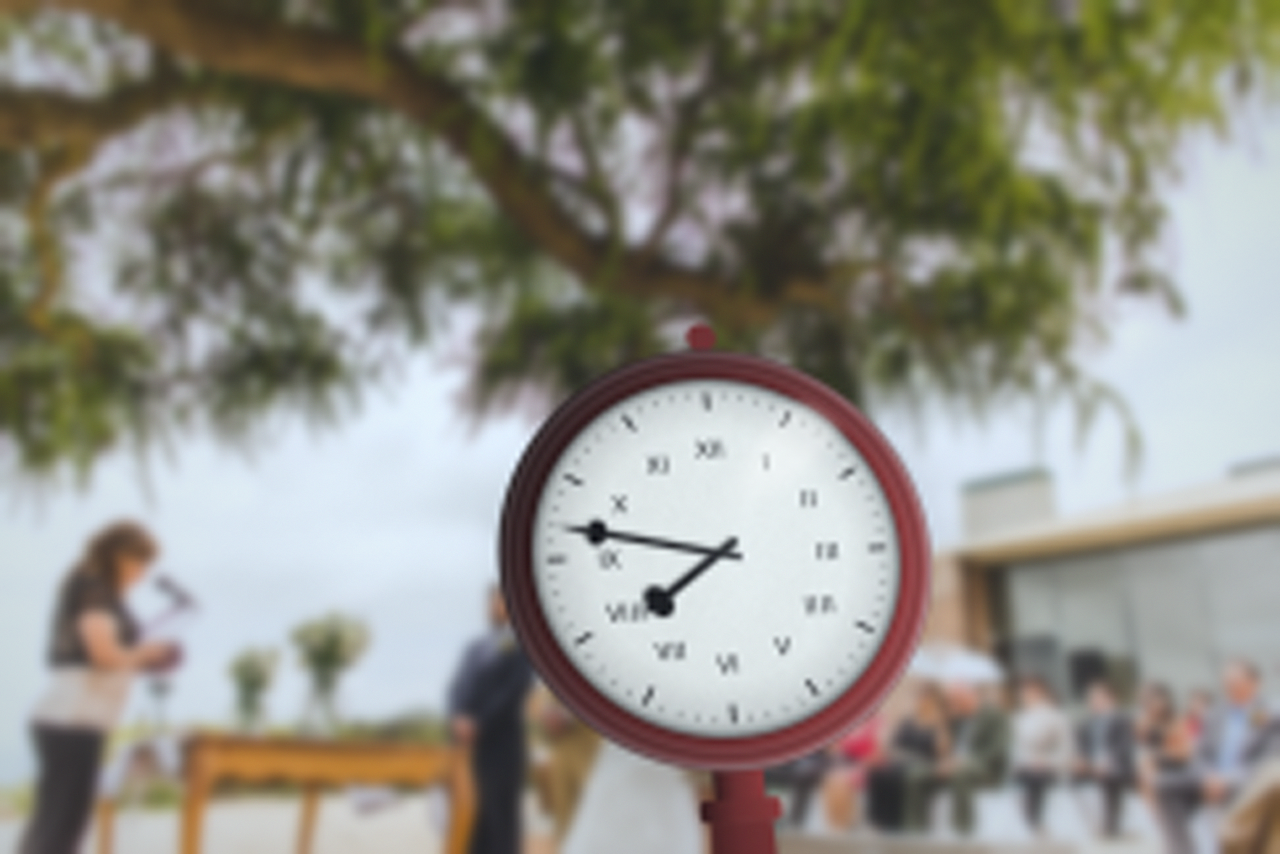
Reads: 7 h 47 min
